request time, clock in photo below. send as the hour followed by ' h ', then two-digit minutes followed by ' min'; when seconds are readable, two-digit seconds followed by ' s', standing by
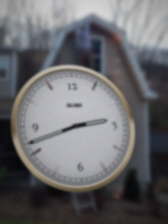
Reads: 2 h 42 min
